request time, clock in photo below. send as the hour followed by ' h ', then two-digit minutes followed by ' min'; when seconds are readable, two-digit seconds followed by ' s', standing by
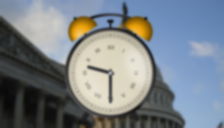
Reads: 9 h 30 min
